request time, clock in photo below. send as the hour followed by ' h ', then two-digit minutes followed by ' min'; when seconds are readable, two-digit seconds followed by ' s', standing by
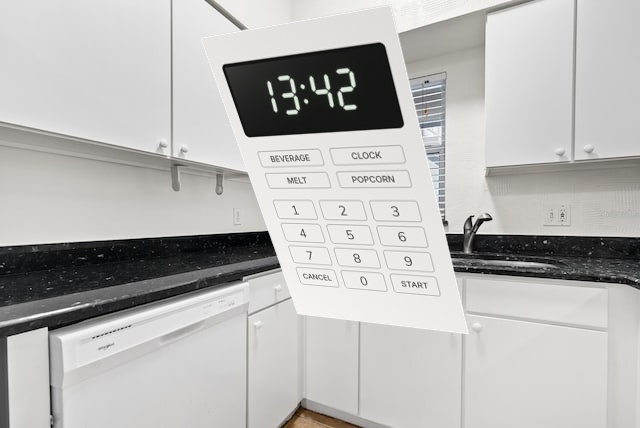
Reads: 13 h 42 min
